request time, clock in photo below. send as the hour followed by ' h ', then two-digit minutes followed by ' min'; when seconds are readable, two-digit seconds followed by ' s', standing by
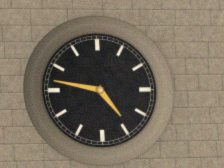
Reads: 4 h 47 min
